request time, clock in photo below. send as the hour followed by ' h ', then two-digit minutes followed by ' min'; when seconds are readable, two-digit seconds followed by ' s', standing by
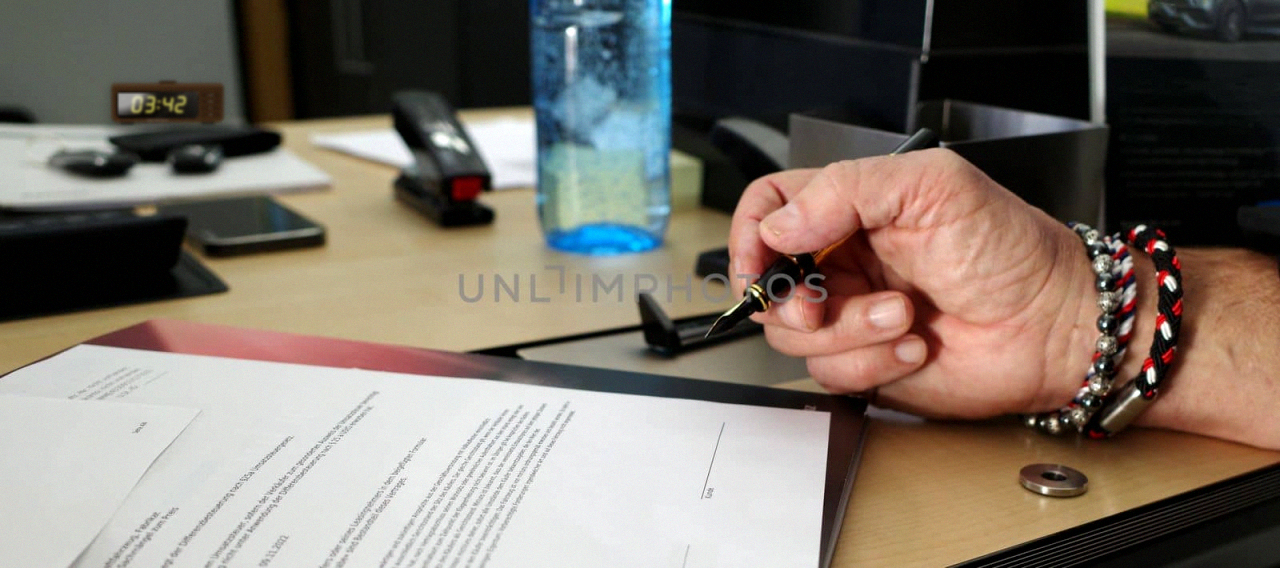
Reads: 3 h 42 min
